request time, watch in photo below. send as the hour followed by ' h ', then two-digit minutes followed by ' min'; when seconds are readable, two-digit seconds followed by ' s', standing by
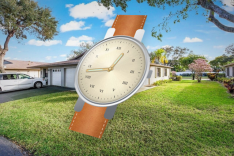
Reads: 12 h 43 min
